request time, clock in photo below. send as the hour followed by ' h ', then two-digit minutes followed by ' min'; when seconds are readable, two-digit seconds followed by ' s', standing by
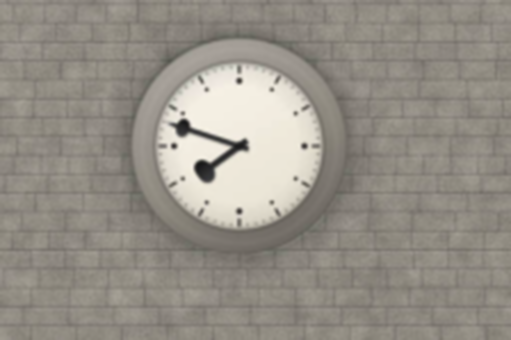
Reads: 7 h 48 min
